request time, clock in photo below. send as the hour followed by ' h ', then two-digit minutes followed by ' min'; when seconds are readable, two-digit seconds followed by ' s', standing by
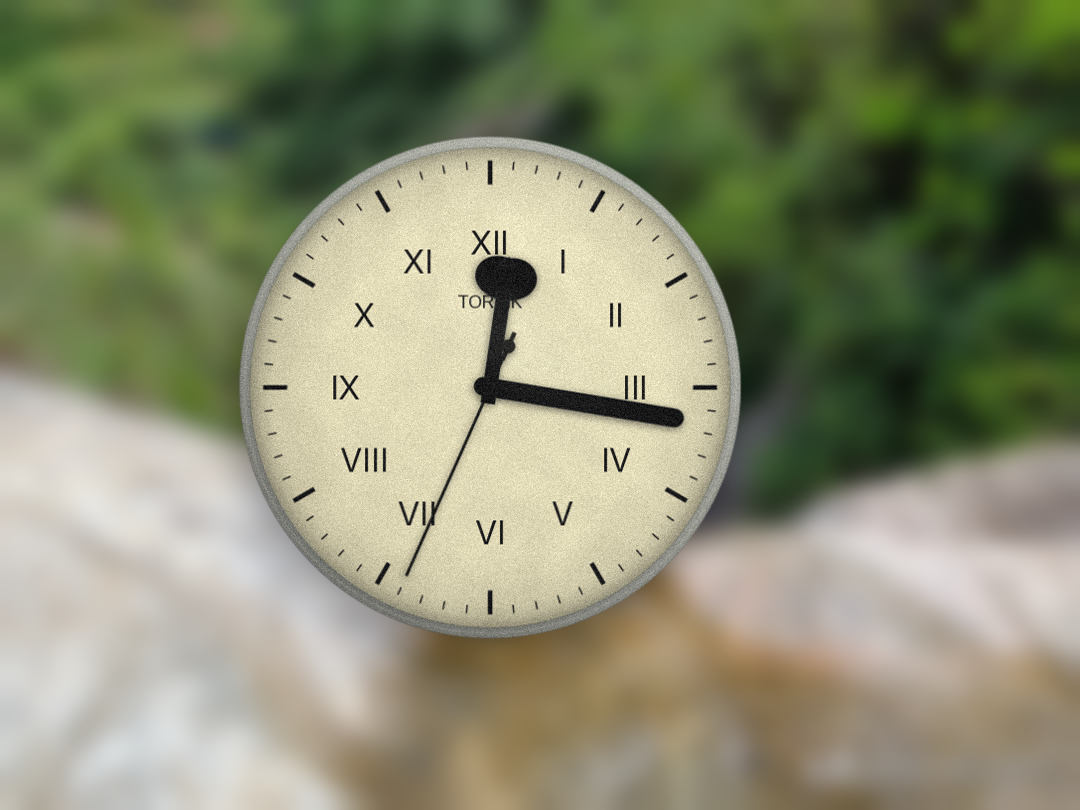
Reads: 12 h 16 min 34 s
